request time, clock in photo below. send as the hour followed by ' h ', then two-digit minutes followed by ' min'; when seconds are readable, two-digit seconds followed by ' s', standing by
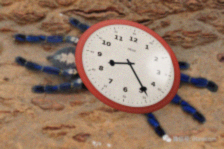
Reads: 8 h 24 min
